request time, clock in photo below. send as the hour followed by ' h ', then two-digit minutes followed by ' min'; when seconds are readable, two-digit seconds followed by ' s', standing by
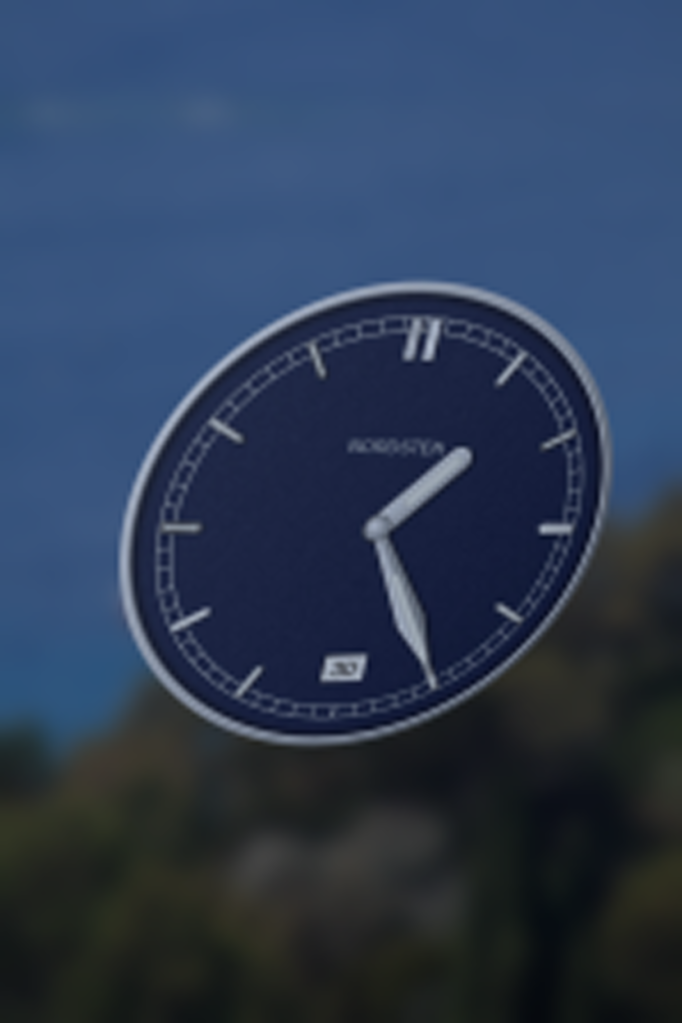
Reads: 1 h 25 min
